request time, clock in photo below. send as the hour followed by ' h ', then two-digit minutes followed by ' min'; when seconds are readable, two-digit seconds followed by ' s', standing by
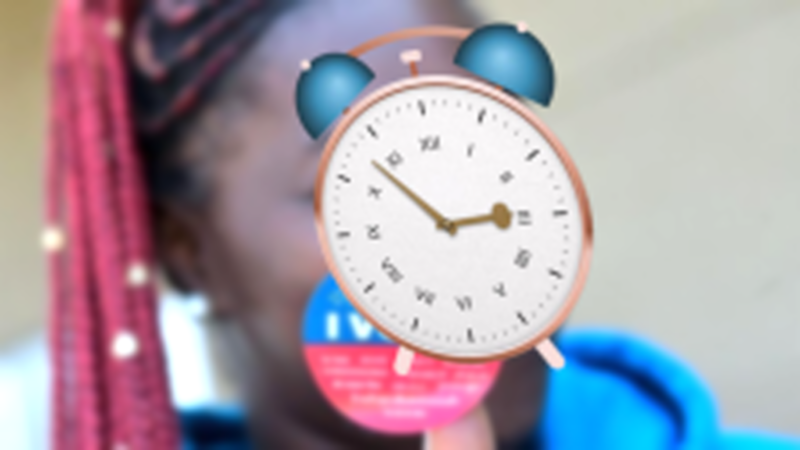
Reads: 2 h 53 min
